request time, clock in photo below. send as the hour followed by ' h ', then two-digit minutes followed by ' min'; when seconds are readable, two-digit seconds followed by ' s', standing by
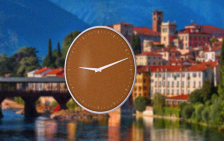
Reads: 9 h 12 min
